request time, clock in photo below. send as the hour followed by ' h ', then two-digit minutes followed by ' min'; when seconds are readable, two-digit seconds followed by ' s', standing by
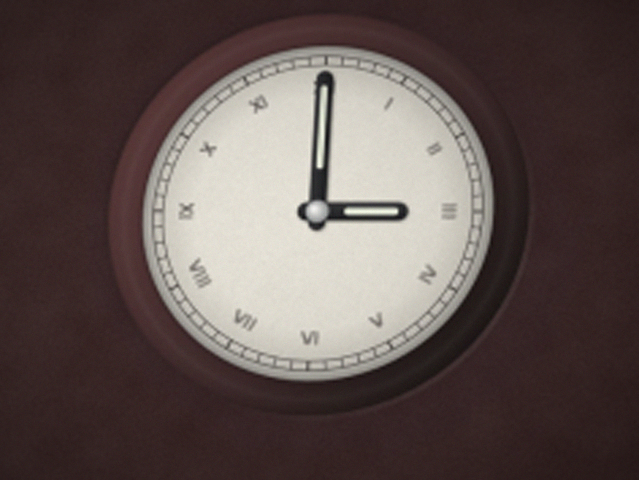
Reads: 3 h 00 min
